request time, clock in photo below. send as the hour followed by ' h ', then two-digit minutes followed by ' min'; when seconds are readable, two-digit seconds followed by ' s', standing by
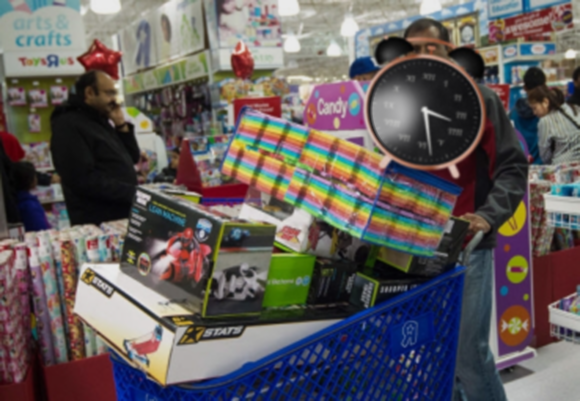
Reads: 3 h 28 min
